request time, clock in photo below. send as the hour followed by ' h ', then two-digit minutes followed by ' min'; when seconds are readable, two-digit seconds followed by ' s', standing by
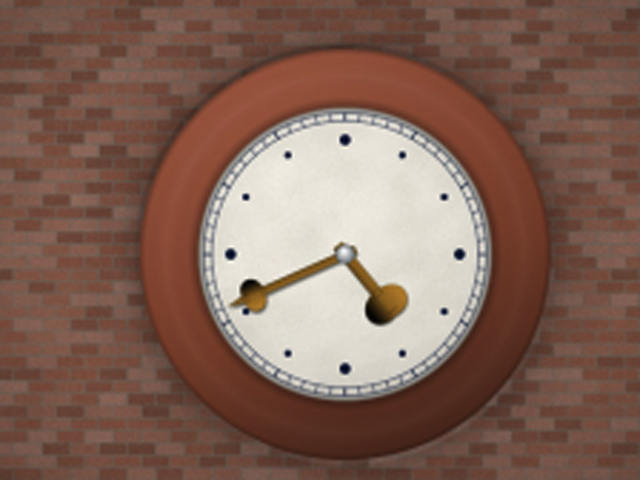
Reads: 4 h 41 min
